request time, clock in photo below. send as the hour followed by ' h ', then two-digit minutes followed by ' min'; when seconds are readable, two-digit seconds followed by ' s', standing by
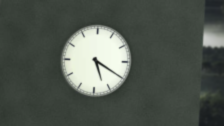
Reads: 5 h 20 min
